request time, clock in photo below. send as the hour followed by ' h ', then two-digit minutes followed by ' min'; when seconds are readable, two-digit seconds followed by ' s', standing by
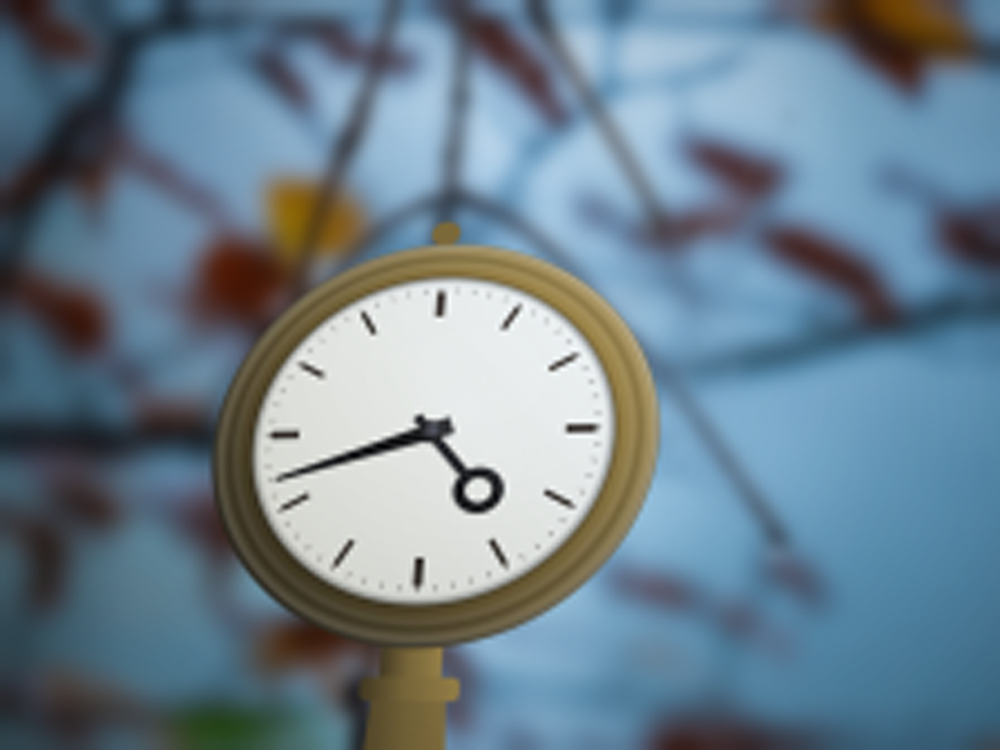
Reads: 4 h 42 min
